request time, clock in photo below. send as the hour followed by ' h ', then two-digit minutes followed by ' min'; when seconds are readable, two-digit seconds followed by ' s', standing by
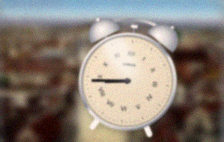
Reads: 8 h 44 min
